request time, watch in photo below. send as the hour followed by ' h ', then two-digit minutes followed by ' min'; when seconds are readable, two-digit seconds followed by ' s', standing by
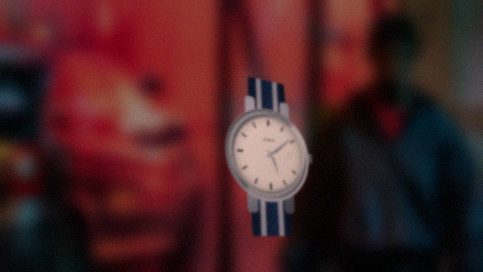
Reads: 5 h 09 min
